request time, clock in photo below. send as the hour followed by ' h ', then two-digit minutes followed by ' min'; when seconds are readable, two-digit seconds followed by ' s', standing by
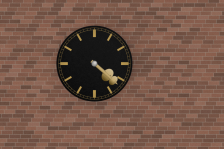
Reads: 4 h 22 min
